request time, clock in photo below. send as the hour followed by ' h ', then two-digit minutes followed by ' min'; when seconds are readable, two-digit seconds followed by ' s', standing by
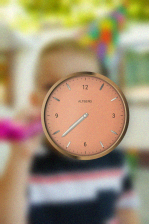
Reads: 7 h 38 min
